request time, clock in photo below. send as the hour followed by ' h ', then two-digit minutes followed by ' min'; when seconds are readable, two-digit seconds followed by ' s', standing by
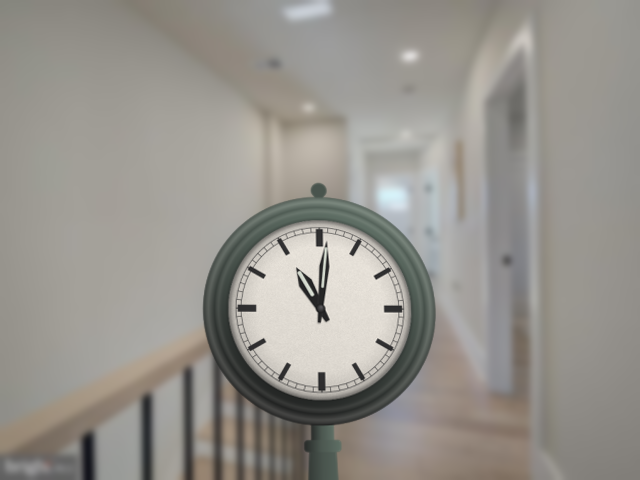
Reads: 11 h 01 min
